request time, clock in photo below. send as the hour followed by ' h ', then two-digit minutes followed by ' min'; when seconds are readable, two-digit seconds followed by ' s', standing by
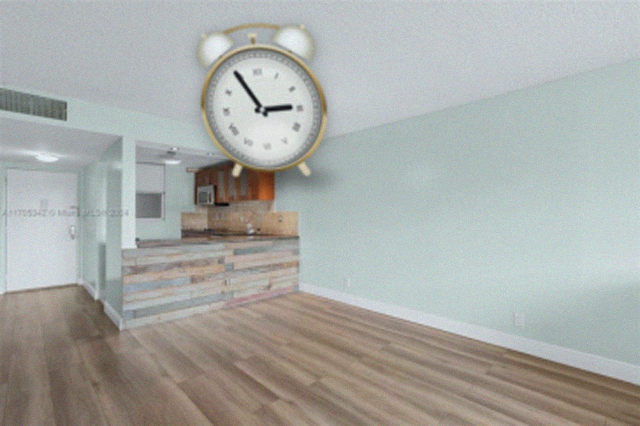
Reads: 2 h 55 min
